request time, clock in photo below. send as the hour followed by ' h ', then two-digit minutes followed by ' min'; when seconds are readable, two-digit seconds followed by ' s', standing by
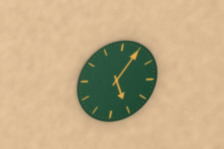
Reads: 5 h 05 min
